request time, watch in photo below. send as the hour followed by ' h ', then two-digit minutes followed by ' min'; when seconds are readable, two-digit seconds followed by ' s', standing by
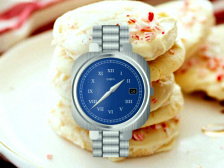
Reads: 1 h 38 min
